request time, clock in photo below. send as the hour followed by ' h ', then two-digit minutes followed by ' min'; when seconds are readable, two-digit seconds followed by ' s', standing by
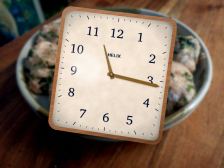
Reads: 11 h 16 min
